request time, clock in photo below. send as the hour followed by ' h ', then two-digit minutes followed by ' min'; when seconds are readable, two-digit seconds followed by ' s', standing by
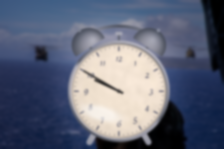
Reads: 9 h 50 min
